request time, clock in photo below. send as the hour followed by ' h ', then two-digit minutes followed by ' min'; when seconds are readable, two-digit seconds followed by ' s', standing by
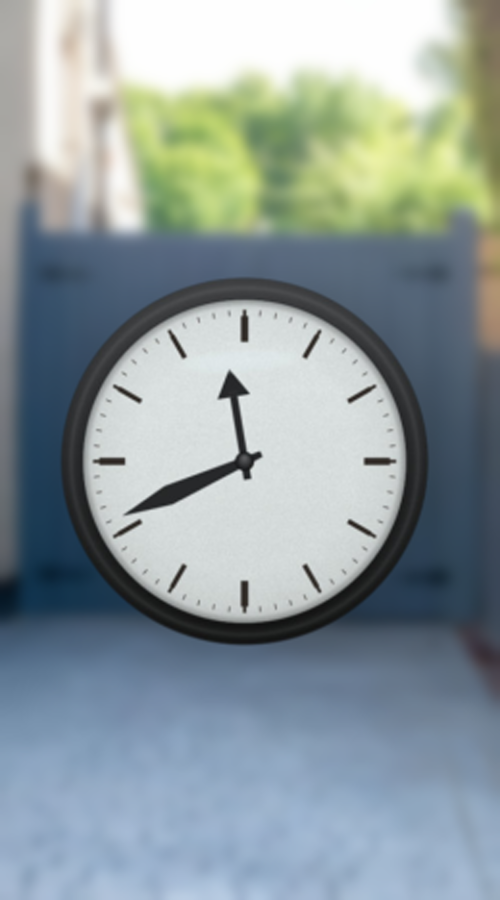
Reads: 11 h 41 min
